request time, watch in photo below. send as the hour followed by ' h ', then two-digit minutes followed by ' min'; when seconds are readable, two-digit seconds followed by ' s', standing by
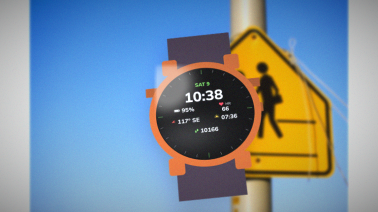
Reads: 10 h 38 min
